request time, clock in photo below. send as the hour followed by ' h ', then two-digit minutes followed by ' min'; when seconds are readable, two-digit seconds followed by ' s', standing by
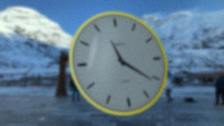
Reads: 11 h 21 min
